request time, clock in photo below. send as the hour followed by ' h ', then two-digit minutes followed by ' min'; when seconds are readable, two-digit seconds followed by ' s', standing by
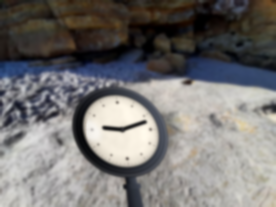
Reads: 9 h 12 min
